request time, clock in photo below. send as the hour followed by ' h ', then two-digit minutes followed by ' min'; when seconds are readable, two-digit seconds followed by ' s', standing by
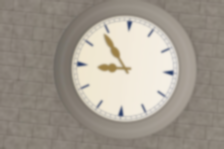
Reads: 8 h 54 min
